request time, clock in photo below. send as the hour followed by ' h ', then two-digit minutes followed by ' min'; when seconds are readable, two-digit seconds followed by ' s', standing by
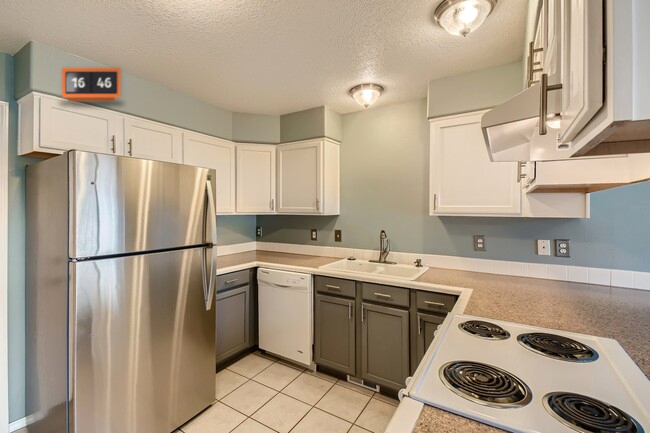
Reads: 16 h 46 min
